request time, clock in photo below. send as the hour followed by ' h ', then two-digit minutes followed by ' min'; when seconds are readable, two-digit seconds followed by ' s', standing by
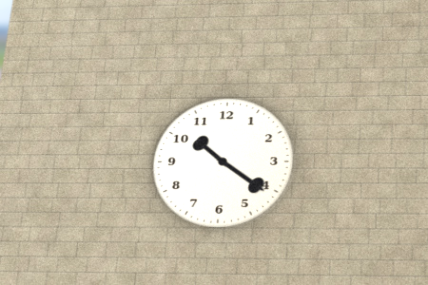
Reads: 10 h 21 min
